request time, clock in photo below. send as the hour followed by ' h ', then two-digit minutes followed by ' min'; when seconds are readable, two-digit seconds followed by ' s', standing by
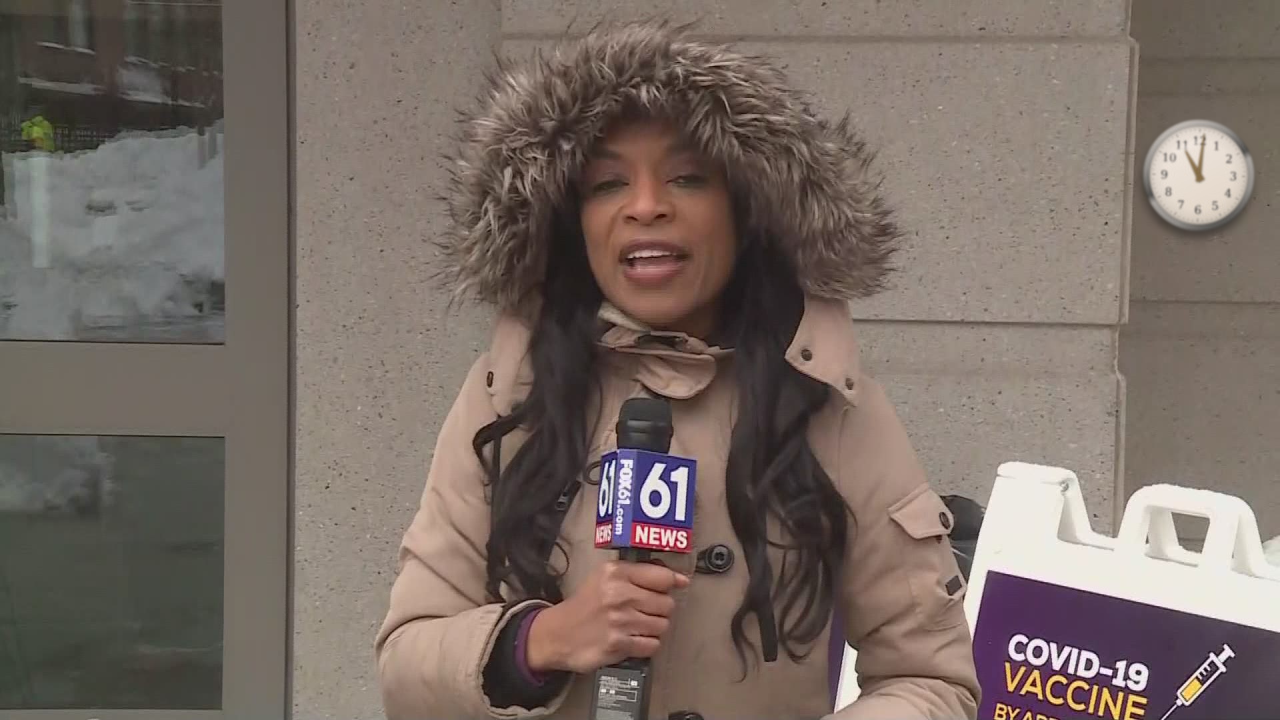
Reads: 11 h 01 min
